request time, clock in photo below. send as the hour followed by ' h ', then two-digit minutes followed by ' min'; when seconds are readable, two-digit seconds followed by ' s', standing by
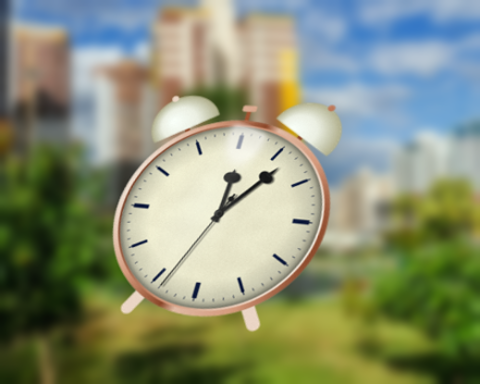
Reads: 12 h 06 min 34 s
